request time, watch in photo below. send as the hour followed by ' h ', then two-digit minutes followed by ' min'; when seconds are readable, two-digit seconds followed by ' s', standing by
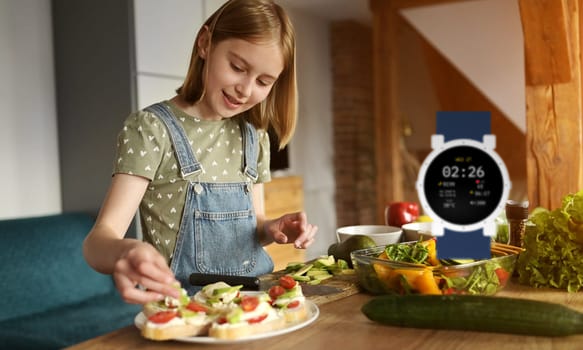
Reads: 2 h 26 min
